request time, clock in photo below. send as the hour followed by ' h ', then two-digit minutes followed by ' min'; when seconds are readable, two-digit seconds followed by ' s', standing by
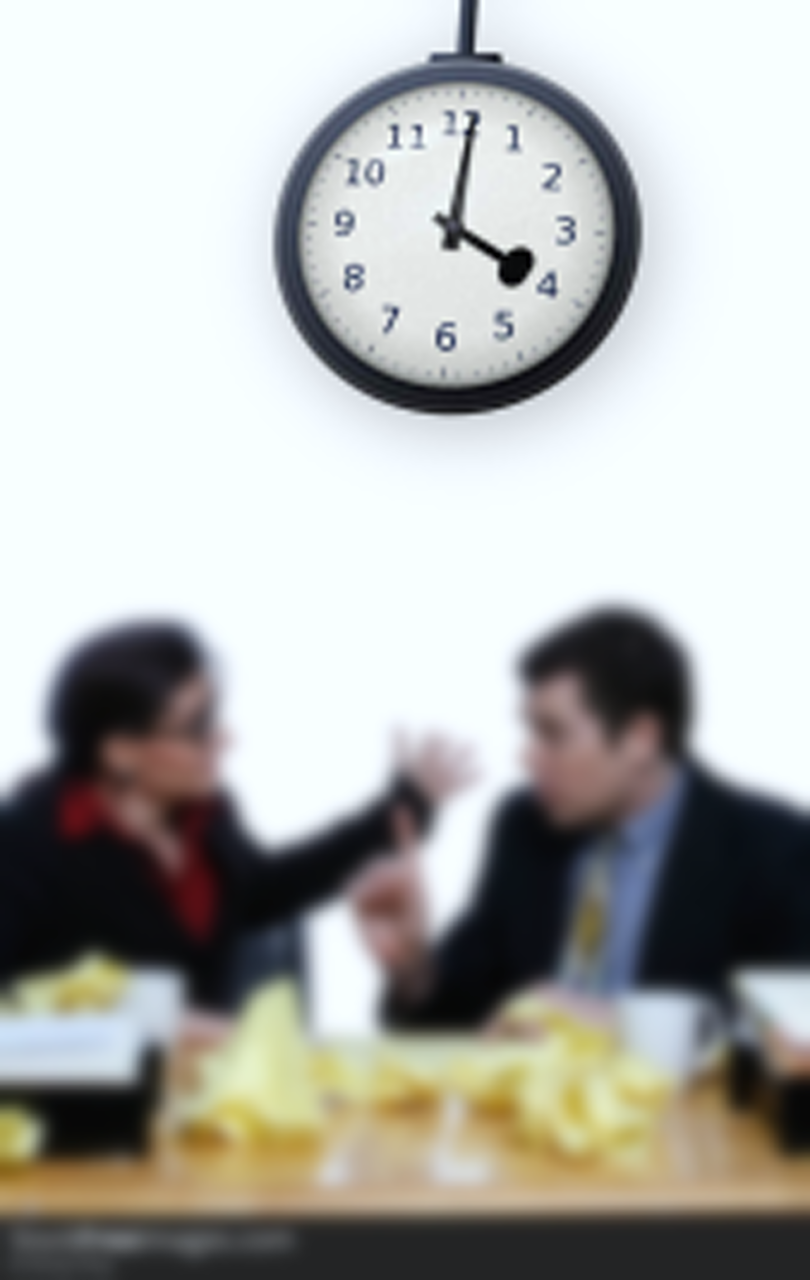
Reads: 4 h 01 min
